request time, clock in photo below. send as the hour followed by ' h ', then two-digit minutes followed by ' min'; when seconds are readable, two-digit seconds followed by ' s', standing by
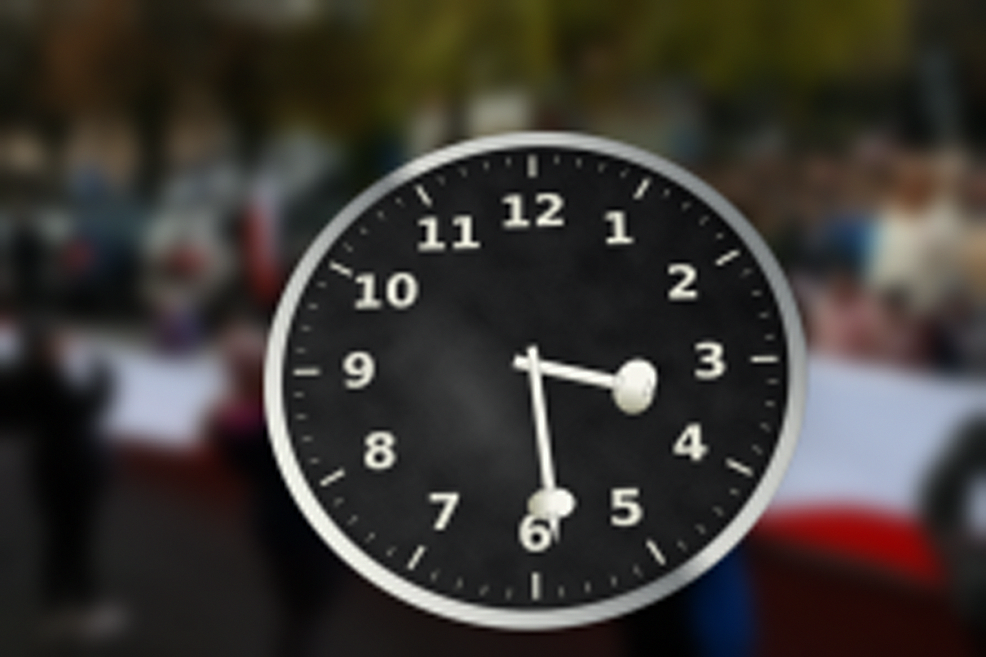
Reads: 3 h 29 min
